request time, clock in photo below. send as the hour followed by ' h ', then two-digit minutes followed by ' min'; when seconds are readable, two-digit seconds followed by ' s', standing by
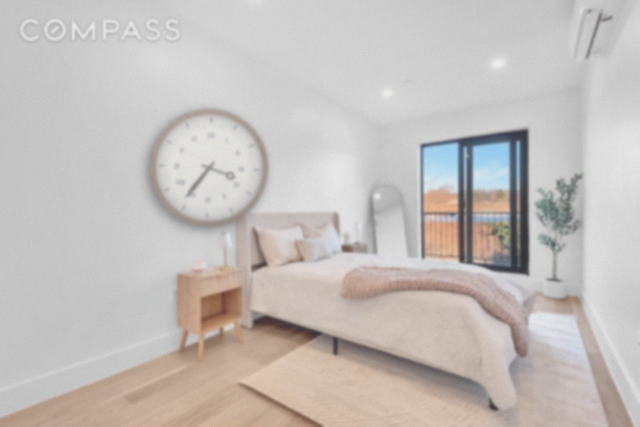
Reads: 3 h 36 min
